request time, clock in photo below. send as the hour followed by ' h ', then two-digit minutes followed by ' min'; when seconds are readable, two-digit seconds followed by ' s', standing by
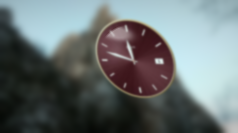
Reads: 11 h 48 min
